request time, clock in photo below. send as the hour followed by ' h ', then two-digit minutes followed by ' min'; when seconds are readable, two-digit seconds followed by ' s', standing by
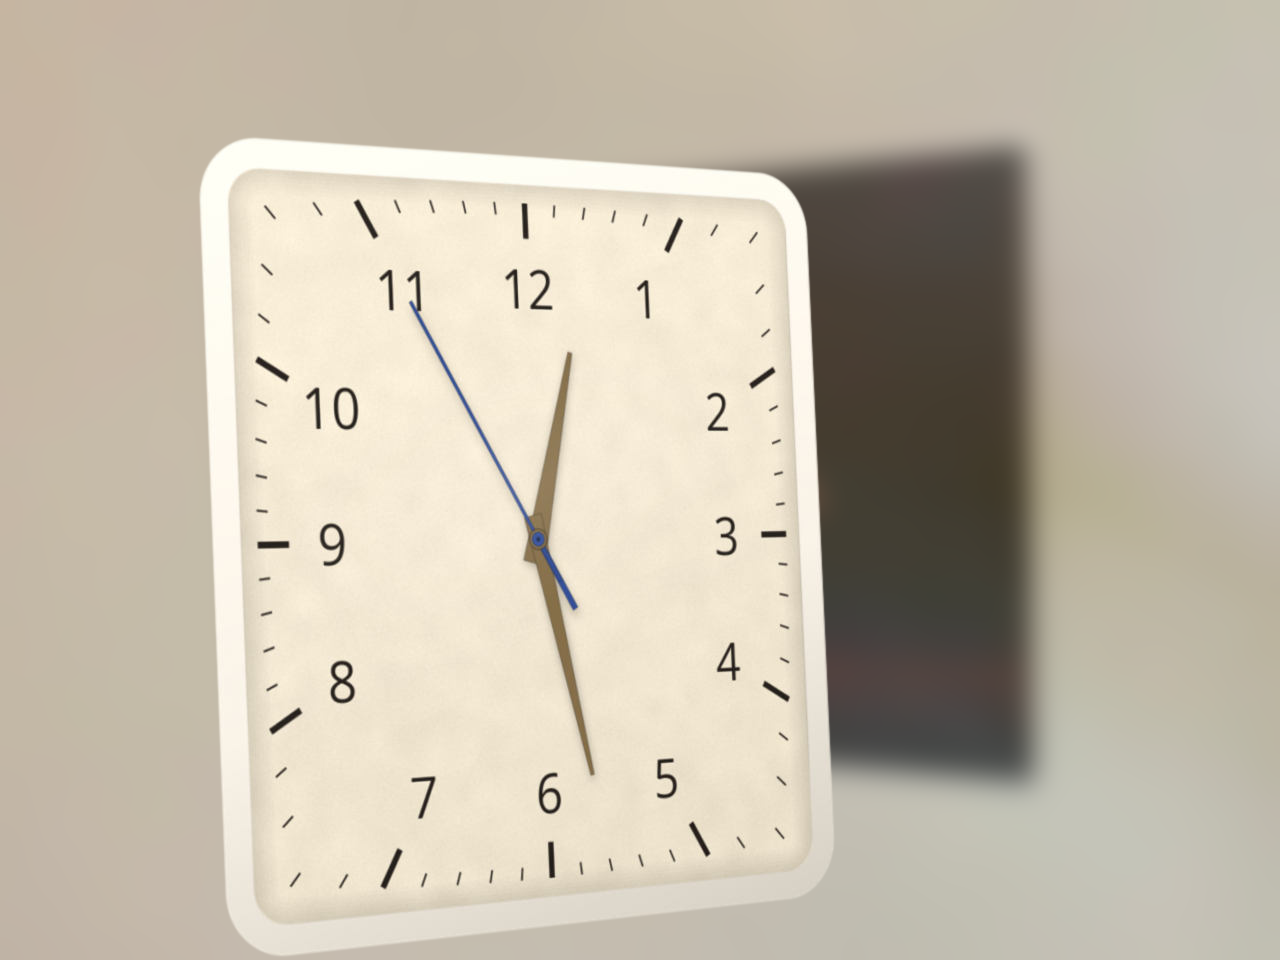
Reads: 12 h 27 min 55 s
